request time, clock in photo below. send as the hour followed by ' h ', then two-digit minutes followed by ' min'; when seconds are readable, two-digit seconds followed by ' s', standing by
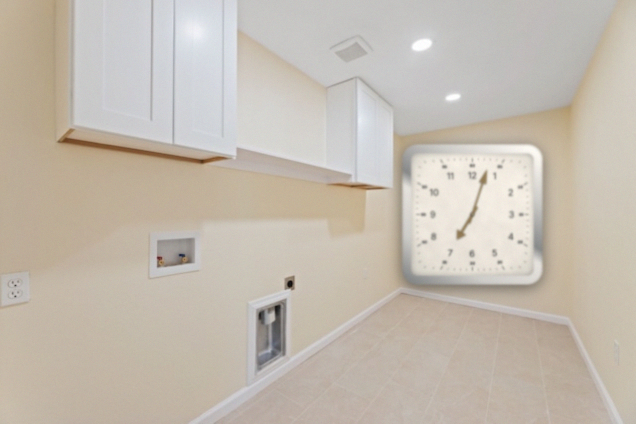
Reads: 7 h 03 min
